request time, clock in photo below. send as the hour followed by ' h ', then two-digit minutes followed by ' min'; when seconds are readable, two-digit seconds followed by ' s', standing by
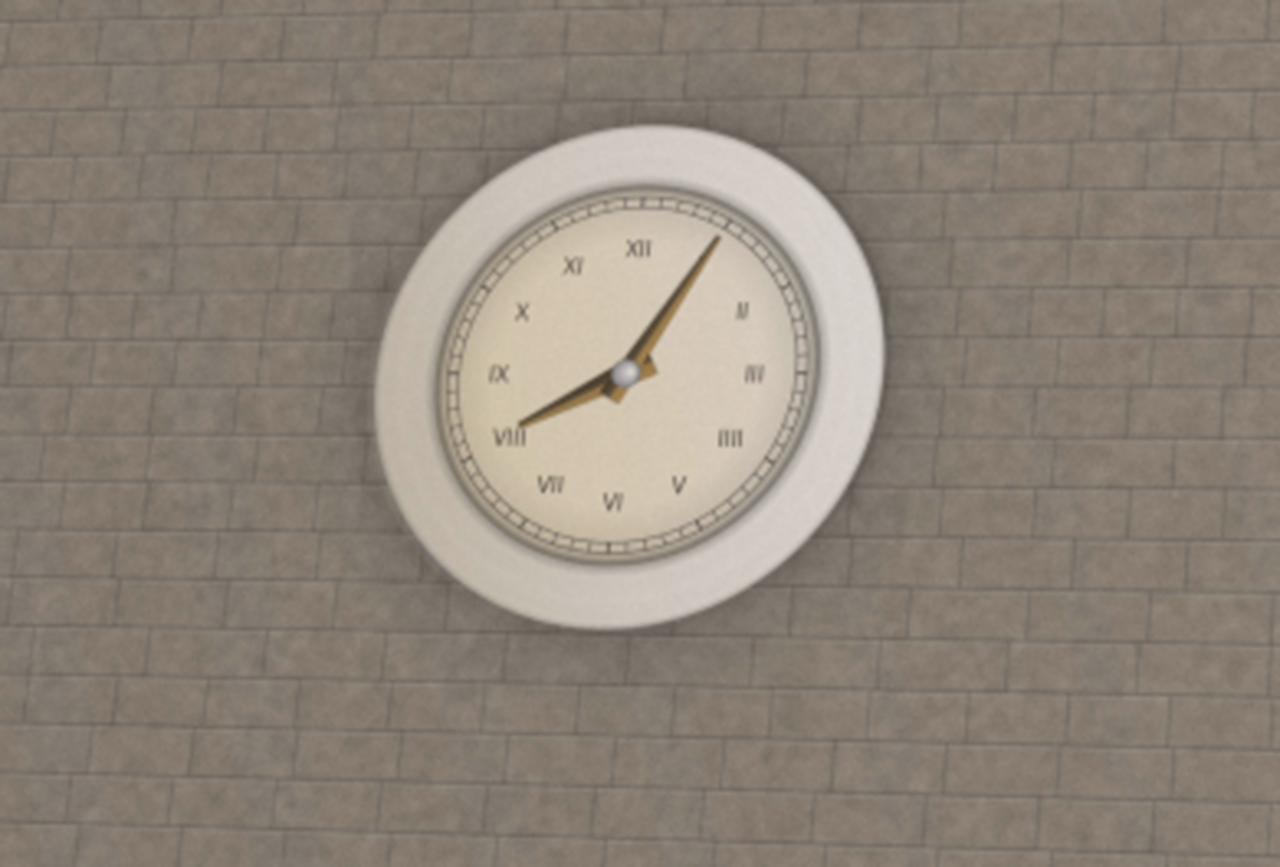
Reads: 8 h 05 min
